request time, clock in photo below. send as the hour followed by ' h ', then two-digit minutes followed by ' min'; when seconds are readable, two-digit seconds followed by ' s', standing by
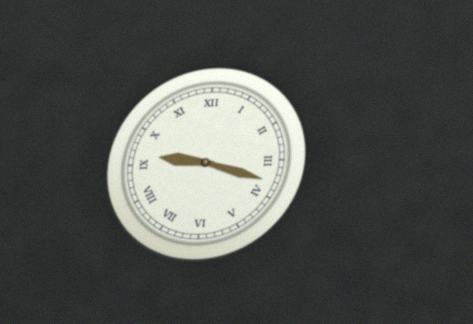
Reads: 9 h 18 min
